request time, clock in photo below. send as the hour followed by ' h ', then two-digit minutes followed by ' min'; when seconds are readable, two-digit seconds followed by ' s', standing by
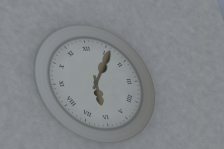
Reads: 6 h 06 min
